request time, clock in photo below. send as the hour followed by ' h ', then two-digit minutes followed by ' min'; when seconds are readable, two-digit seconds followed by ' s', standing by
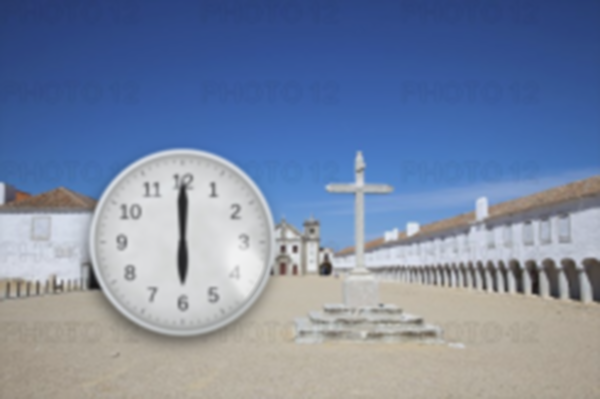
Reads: 6 h 00 min
